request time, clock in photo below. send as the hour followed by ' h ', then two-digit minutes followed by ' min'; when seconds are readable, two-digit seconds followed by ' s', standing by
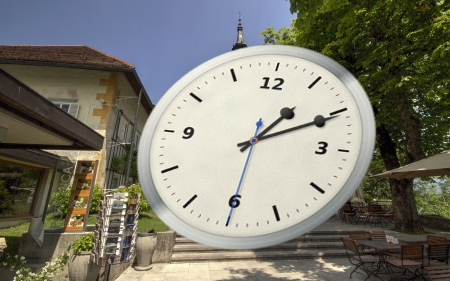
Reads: 1 h 10 min 30 s
